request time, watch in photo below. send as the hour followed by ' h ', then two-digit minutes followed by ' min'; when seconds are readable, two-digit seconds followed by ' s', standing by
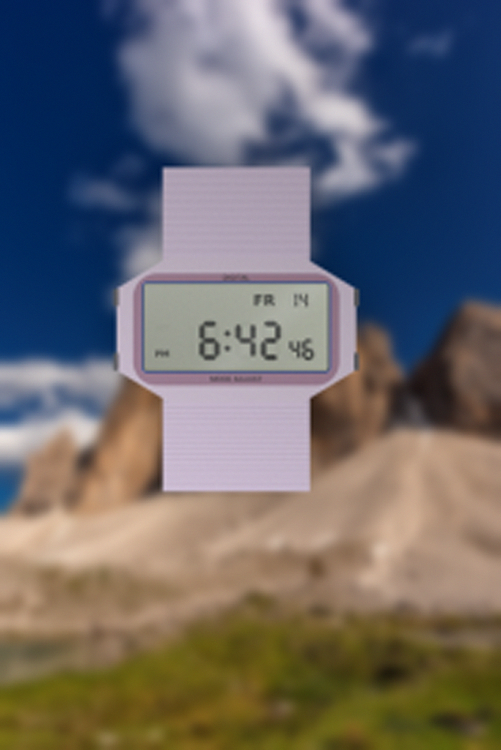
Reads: 6 h 42 min 46 s
